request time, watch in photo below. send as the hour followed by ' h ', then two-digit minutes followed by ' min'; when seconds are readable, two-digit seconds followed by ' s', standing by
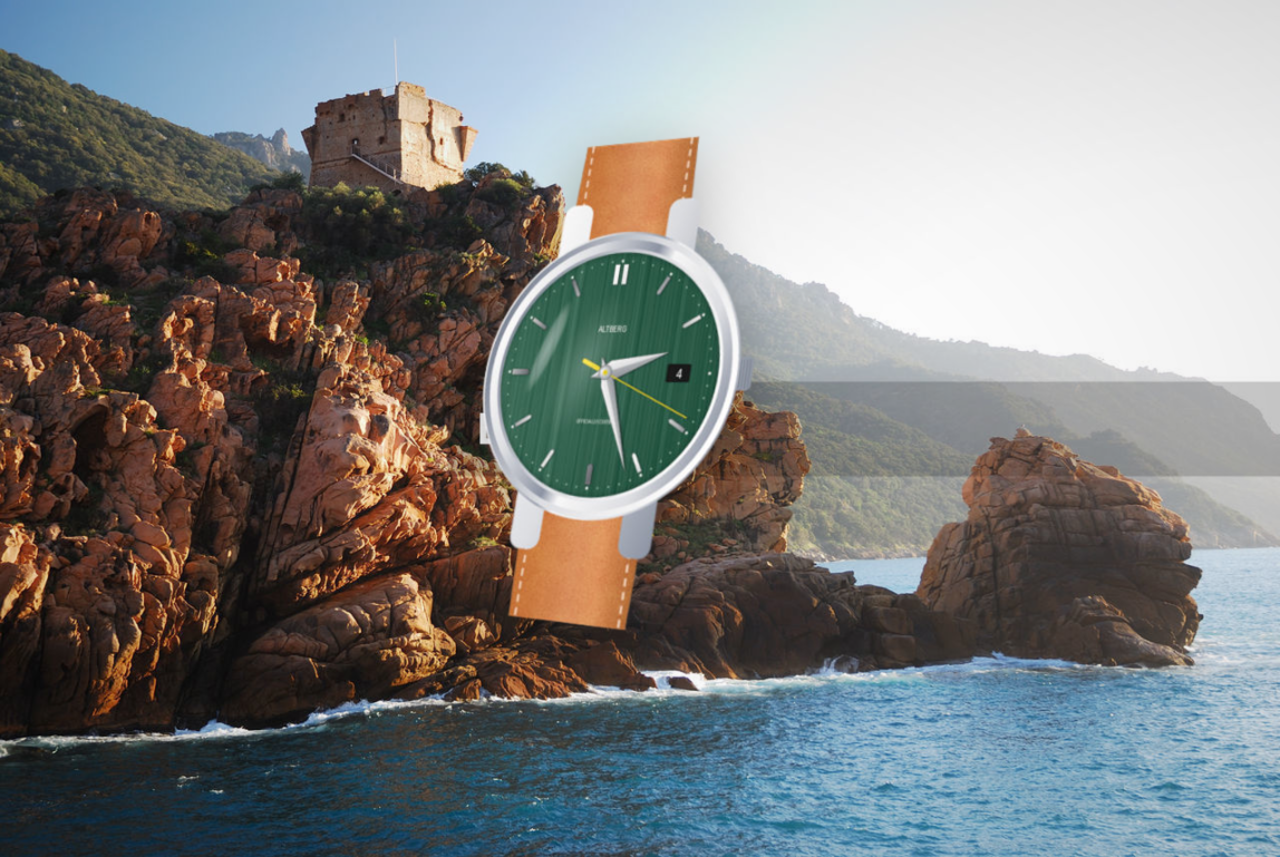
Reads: 2 h 26 min 19 s
